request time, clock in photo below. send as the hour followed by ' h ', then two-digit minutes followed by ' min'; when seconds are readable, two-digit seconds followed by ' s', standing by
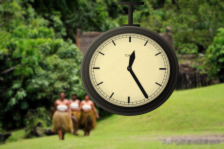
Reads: 12 h 25 min
